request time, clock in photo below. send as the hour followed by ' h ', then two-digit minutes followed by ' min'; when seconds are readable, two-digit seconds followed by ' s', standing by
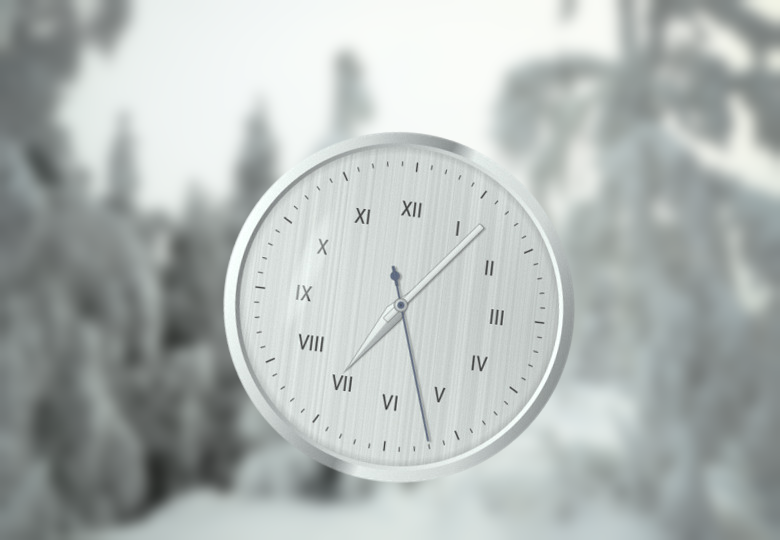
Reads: 7 h 06 min 27 s
